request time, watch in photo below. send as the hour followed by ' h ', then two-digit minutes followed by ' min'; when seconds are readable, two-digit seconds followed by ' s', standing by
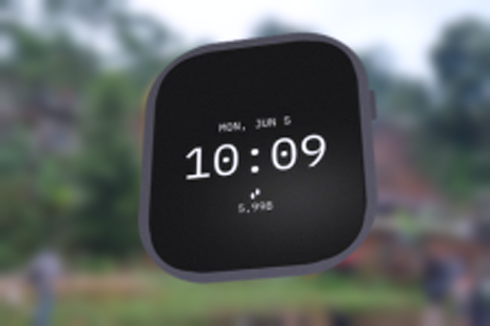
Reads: 10 h 09 min
